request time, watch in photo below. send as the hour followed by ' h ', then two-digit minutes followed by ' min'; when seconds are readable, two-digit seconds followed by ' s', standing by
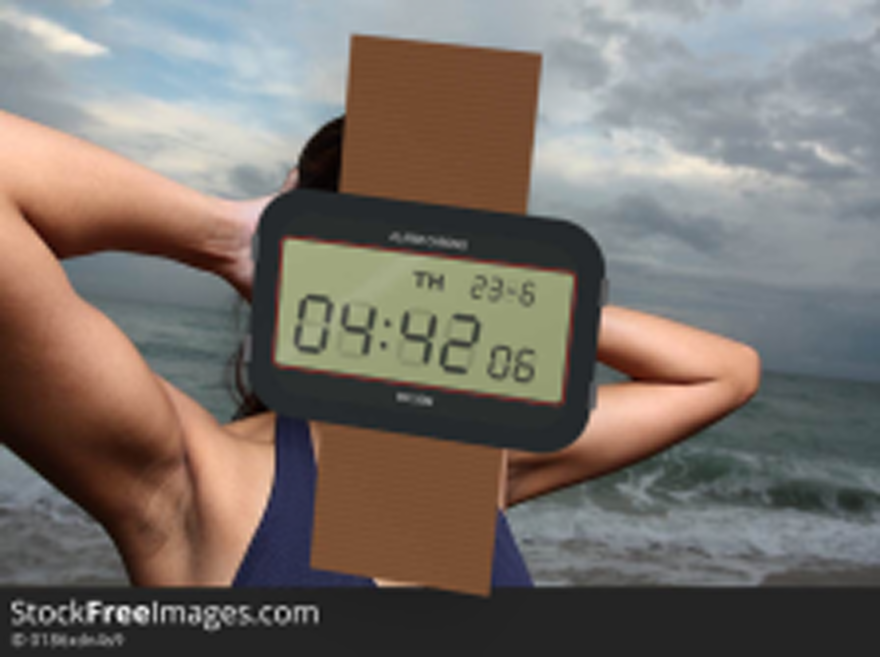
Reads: 4 h 42 min 06 s
